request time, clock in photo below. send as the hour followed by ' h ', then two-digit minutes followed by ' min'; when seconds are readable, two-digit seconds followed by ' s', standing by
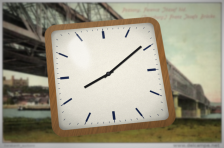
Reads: 8 h 09 min
